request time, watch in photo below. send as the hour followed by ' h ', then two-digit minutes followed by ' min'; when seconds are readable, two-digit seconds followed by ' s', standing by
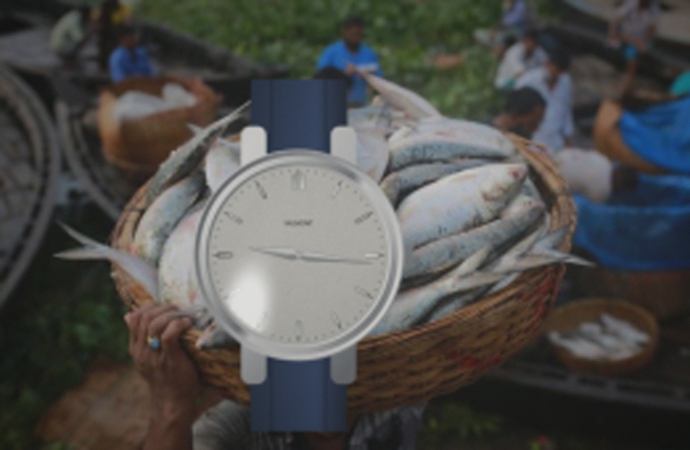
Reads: 9 h 16 min
